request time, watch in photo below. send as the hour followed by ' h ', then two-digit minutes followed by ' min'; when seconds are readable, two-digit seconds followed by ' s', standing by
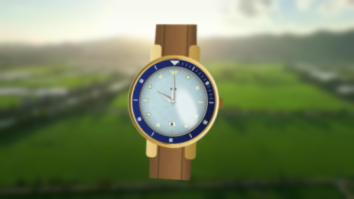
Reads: 10 h 00 min
